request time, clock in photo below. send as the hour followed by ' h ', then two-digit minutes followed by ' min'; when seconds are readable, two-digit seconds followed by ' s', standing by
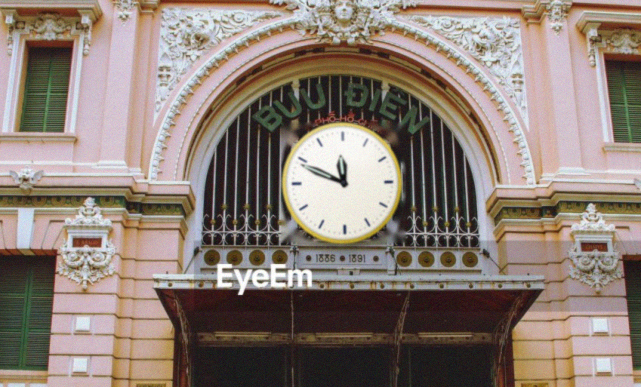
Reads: 11 h 49 min
